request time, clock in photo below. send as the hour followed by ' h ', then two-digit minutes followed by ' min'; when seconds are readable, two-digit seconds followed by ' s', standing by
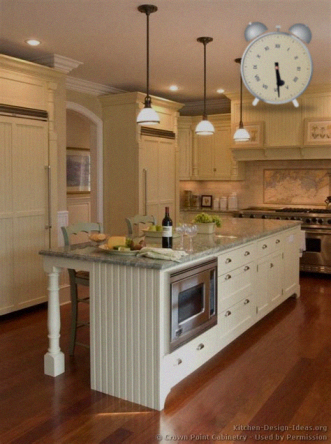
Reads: 5 h 29 min
